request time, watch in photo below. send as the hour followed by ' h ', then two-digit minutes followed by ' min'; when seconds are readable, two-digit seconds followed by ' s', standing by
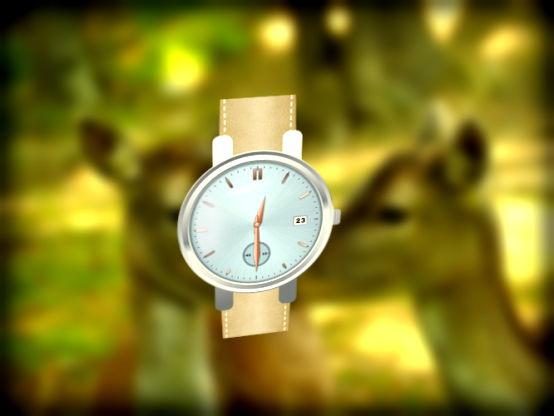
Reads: 12 h 30 min
